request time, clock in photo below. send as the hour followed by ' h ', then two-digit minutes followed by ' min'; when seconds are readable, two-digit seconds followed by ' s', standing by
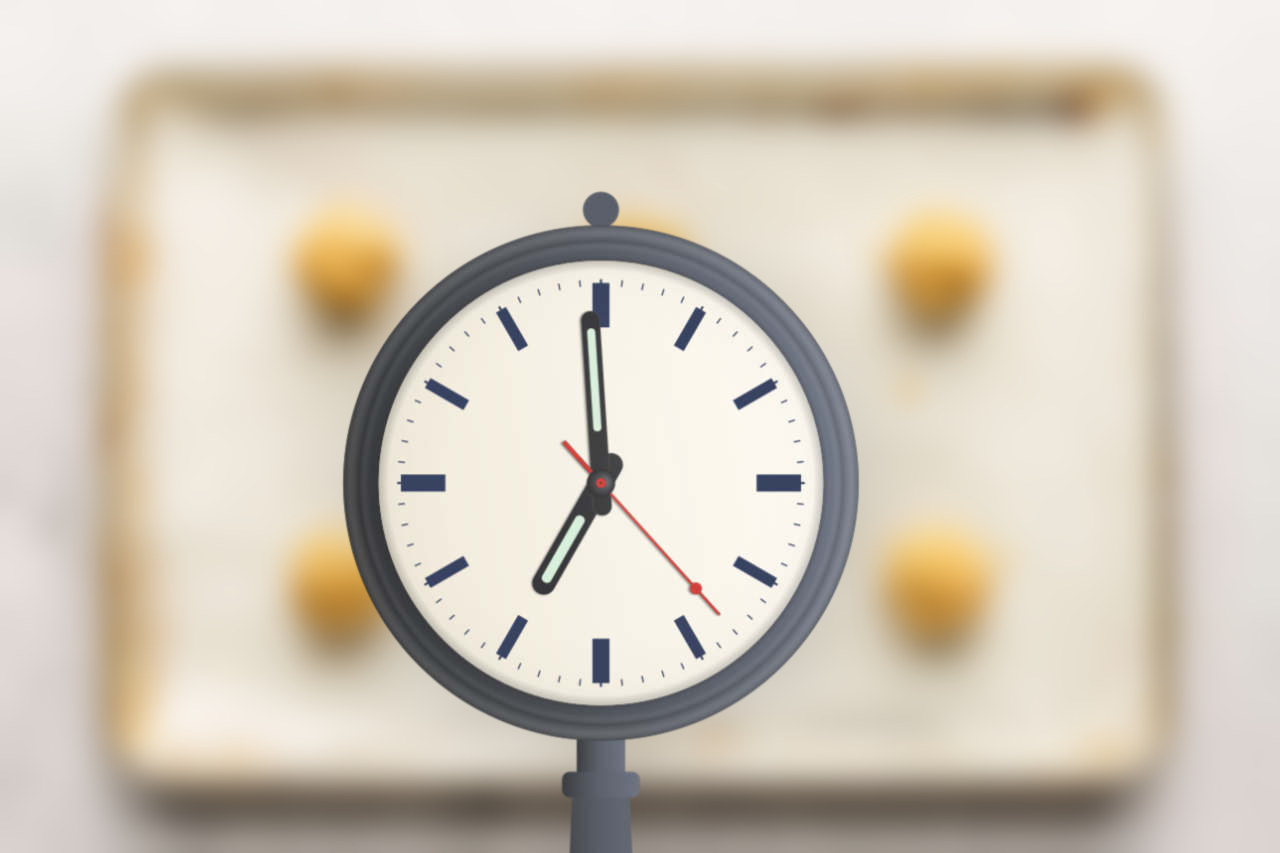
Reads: 6 h 59 min 23 s
